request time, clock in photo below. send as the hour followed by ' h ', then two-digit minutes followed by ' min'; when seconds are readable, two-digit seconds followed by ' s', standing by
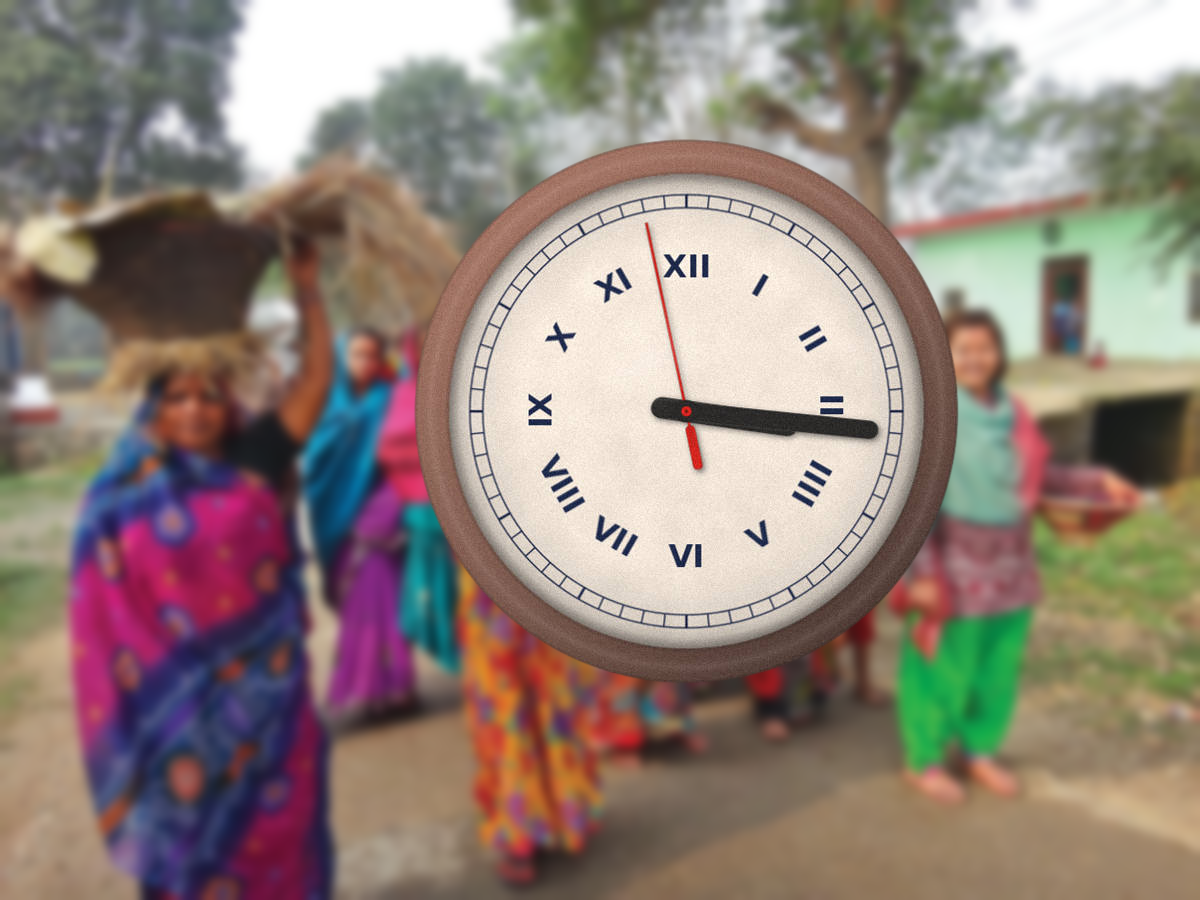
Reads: 3 h 15 min 58 s
